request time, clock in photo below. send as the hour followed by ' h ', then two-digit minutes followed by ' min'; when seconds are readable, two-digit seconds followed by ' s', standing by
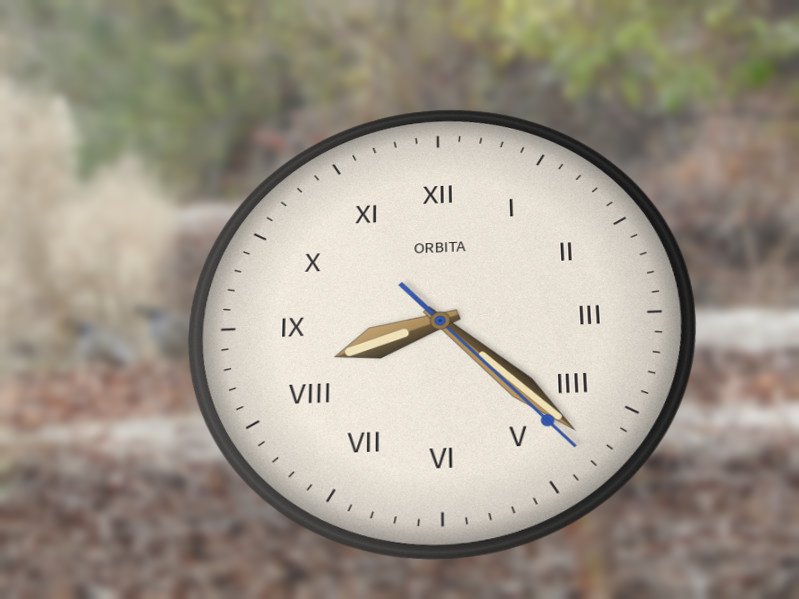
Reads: 8 h 22 min 23 s
